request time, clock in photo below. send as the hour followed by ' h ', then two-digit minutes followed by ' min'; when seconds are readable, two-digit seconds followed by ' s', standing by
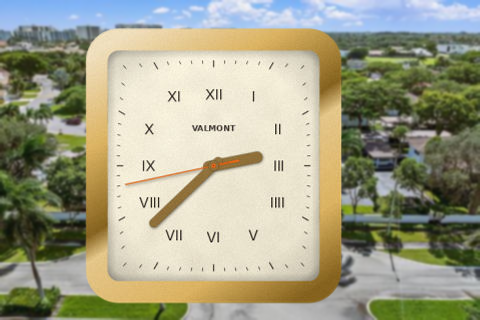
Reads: 2 h 37 min 43 s
